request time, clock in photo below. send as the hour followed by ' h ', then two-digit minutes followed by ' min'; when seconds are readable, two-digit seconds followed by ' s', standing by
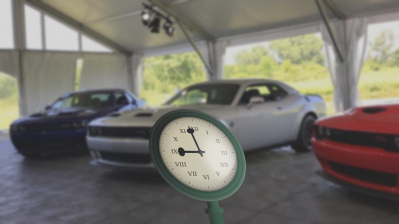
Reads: 8 h 58 min
